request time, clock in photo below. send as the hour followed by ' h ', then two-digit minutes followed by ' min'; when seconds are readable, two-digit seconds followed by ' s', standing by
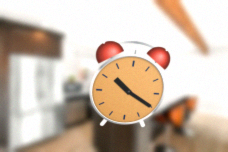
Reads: 10 h 20 min
